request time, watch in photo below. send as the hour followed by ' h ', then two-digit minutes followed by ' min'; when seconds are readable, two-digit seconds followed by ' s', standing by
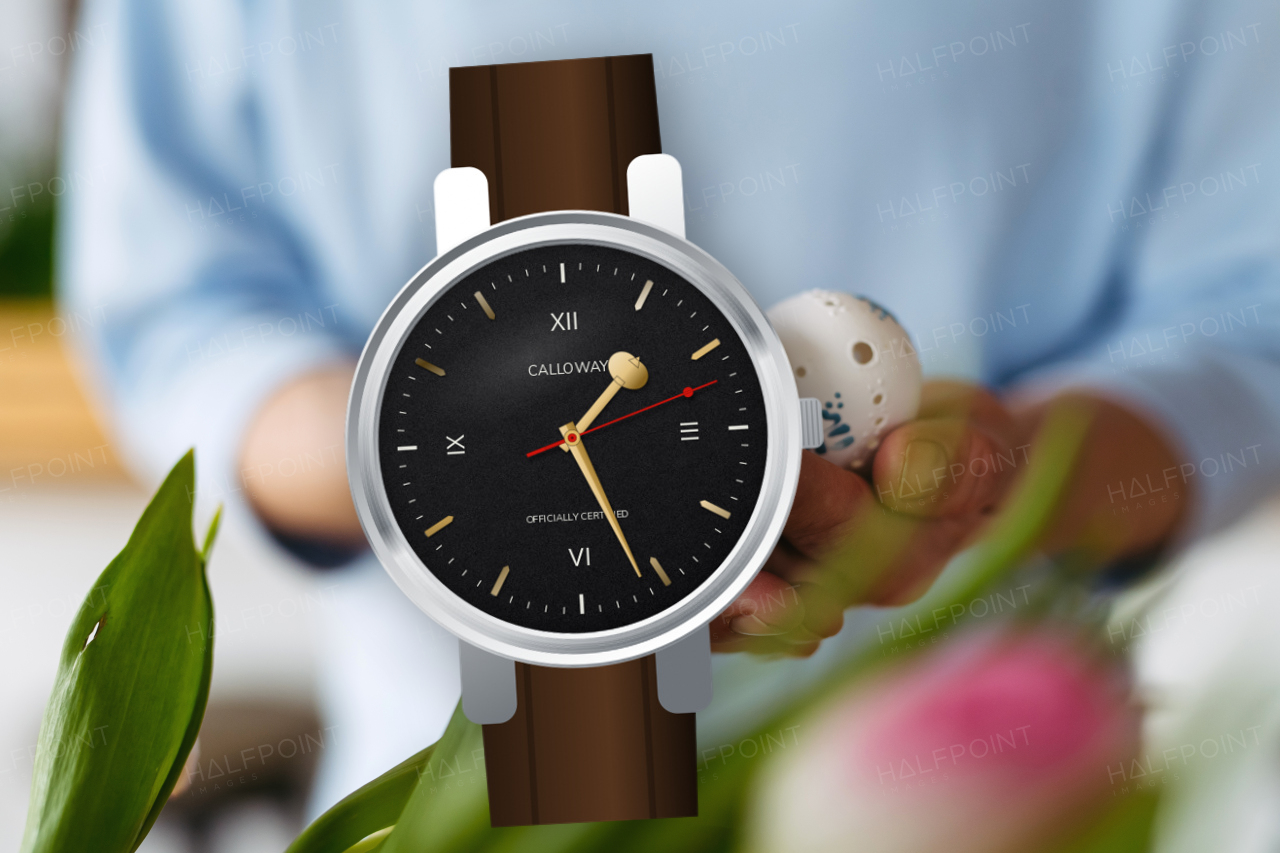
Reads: 1 h 26 min 12 s
